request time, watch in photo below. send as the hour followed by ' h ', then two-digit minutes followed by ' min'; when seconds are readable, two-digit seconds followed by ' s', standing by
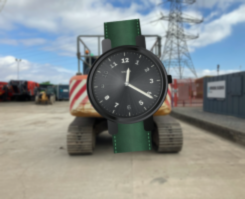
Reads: 12 h 21 min
